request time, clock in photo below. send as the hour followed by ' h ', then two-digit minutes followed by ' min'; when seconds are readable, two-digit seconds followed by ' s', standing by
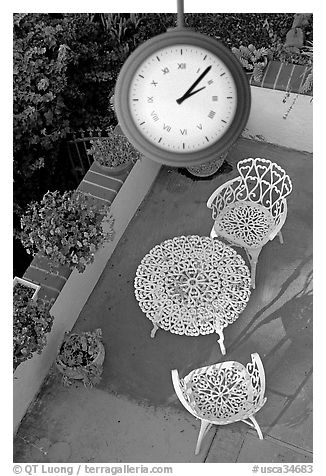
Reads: 2 h 07 min
